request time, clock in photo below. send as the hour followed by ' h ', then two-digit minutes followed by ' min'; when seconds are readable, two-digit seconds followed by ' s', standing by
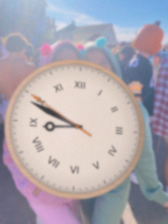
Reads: 8 h 48 min 50 s
